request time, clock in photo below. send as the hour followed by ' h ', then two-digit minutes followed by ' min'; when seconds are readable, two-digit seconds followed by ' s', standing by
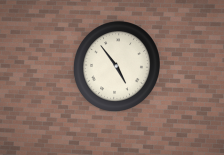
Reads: 4 h 53 min
